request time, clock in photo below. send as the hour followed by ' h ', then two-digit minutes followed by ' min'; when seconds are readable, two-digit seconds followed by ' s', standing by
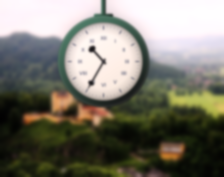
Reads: 10 h 35 min
